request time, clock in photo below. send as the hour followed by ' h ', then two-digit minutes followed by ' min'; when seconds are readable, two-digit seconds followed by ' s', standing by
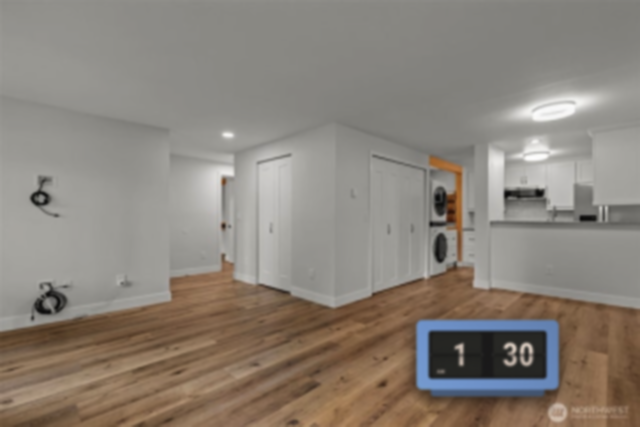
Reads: 1 h 30 min
